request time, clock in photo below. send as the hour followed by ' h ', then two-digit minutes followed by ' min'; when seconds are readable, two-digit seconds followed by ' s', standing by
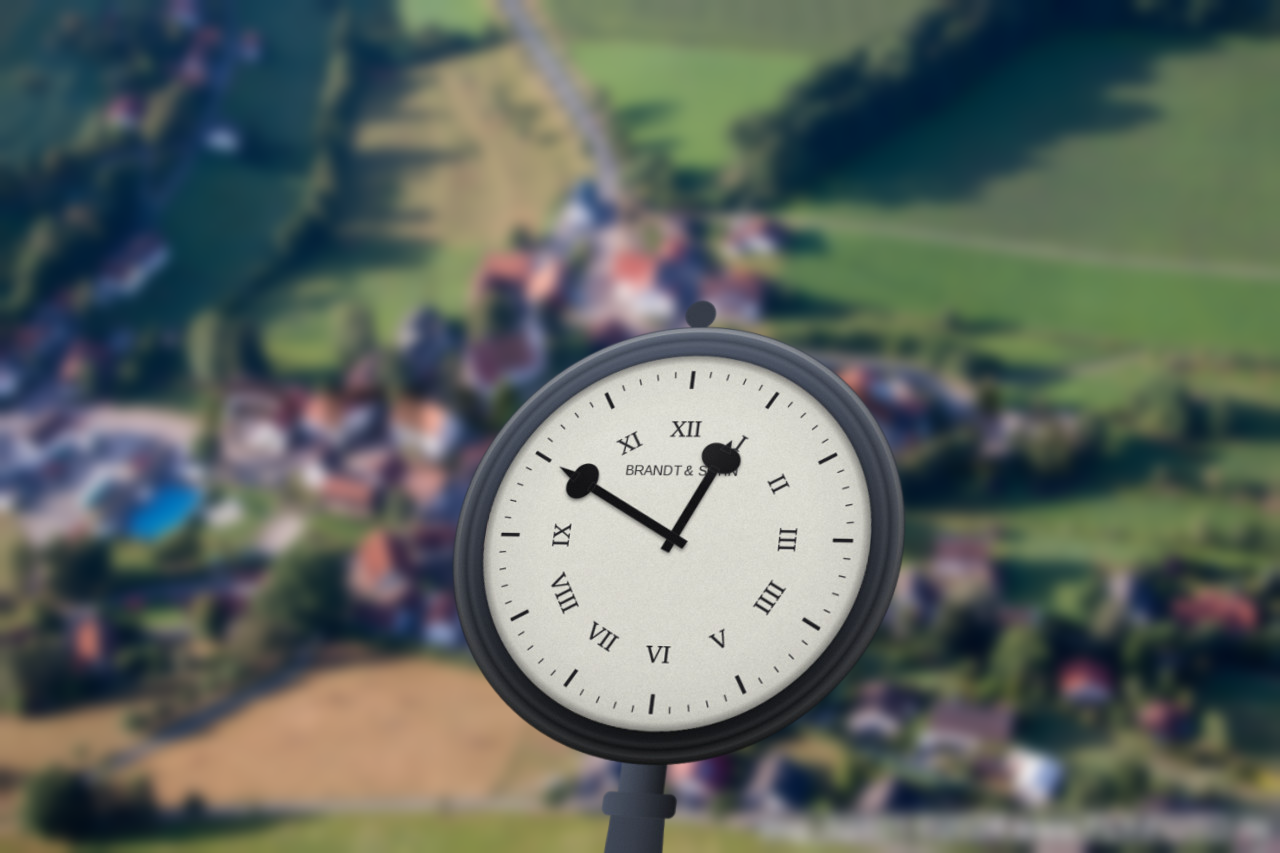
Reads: 12 h 50 min
